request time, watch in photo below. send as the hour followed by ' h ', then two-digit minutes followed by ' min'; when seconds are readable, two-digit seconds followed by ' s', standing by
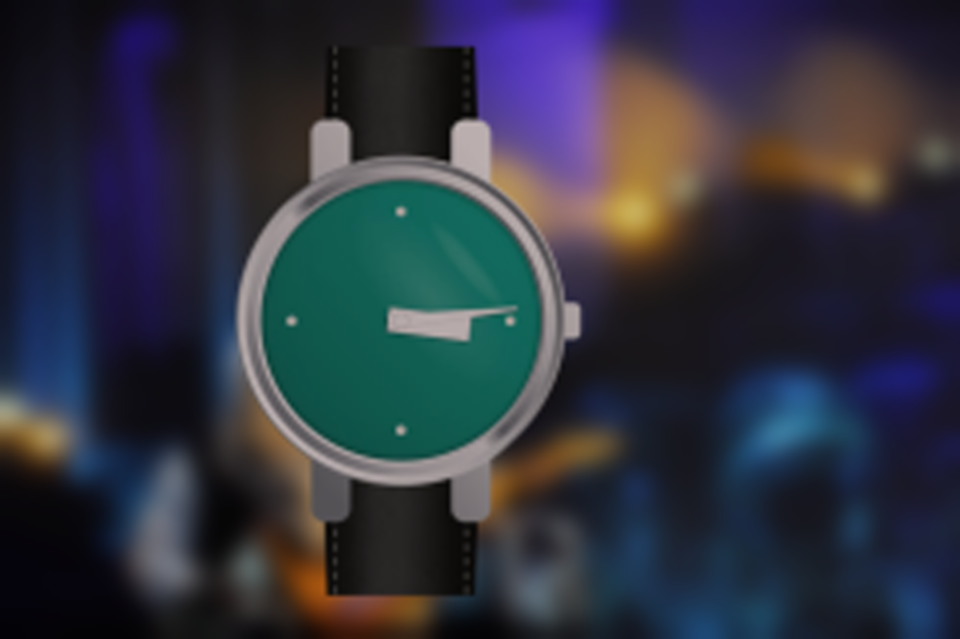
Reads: 3 h 14 min
